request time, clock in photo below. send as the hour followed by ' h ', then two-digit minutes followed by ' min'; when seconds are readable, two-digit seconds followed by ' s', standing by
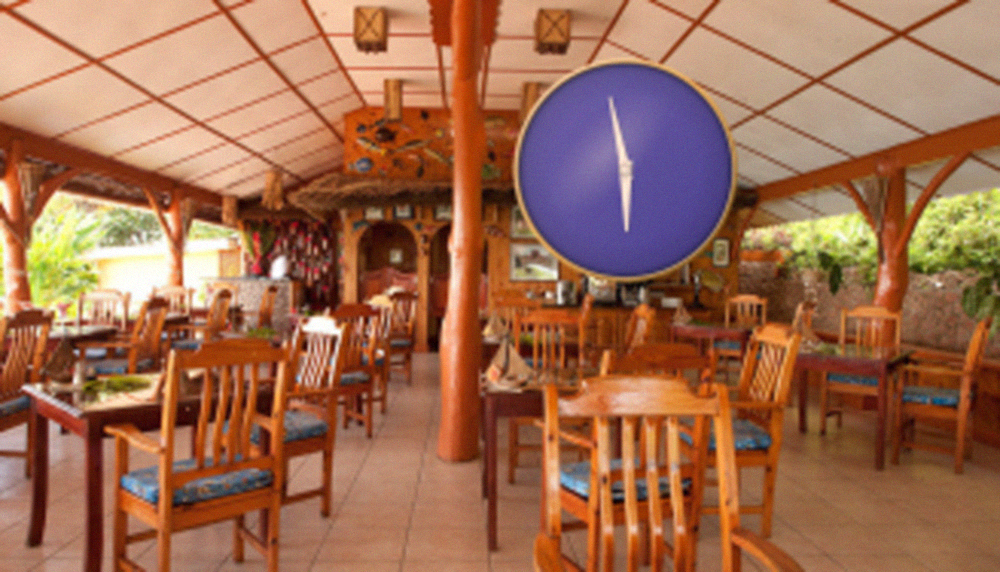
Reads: 5 h 58 min
